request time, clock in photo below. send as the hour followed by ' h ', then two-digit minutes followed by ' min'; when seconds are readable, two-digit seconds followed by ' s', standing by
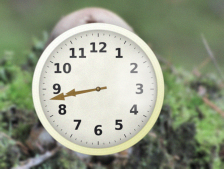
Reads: 8 h 43 min
